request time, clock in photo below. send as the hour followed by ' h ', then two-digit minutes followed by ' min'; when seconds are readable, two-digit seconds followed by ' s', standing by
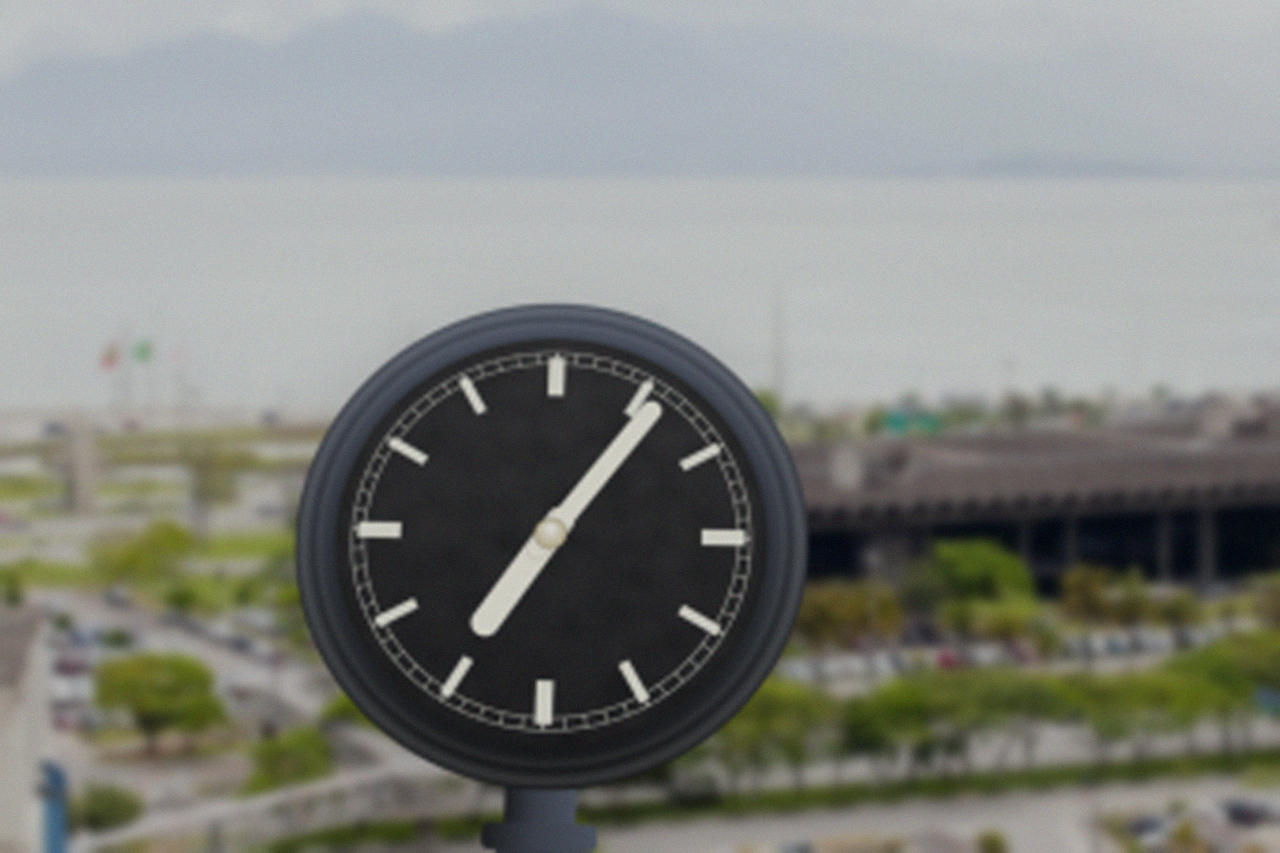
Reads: 7 h 06 min
